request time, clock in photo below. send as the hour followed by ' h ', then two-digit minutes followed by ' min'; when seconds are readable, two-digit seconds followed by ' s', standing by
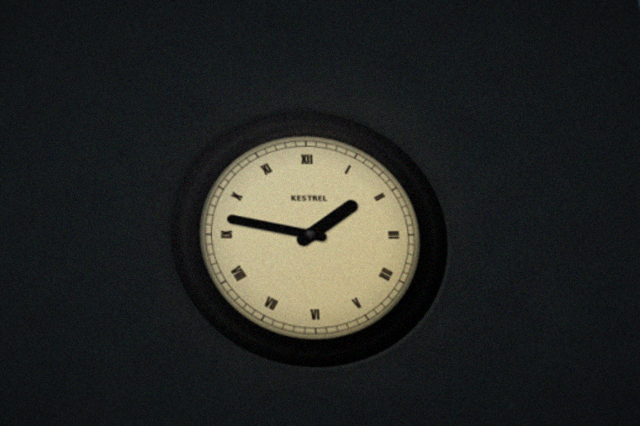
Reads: 1 h 47 min
